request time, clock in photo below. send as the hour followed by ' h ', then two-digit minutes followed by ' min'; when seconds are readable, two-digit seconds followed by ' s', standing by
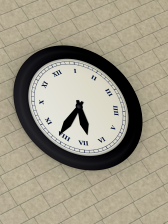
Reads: 6 h 41 min
